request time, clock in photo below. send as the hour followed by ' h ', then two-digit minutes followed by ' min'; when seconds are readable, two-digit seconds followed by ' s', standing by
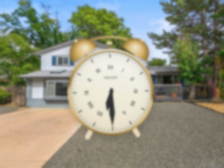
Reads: 6 h 30 min
